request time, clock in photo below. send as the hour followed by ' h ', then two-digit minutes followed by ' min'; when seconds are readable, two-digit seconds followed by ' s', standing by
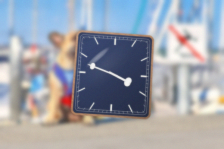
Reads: 3 h 48 min
